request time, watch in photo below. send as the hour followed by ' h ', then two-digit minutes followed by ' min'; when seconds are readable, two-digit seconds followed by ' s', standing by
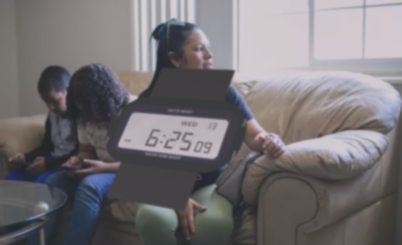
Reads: 6 h 25 min 09 s
